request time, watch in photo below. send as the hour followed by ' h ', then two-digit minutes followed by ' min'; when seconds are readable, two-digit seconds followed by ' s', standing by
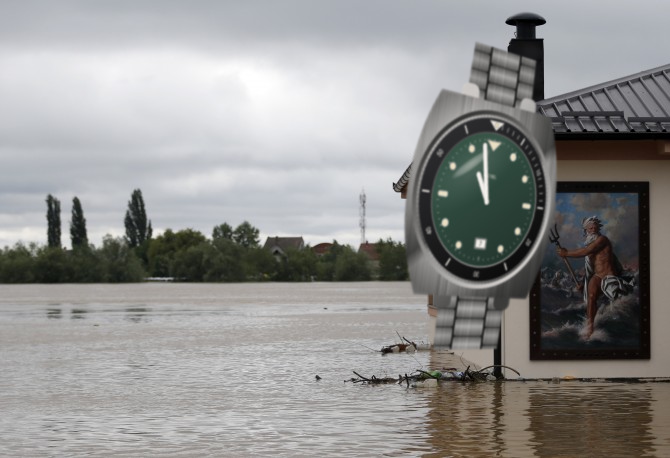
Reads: 10 h 58 min
